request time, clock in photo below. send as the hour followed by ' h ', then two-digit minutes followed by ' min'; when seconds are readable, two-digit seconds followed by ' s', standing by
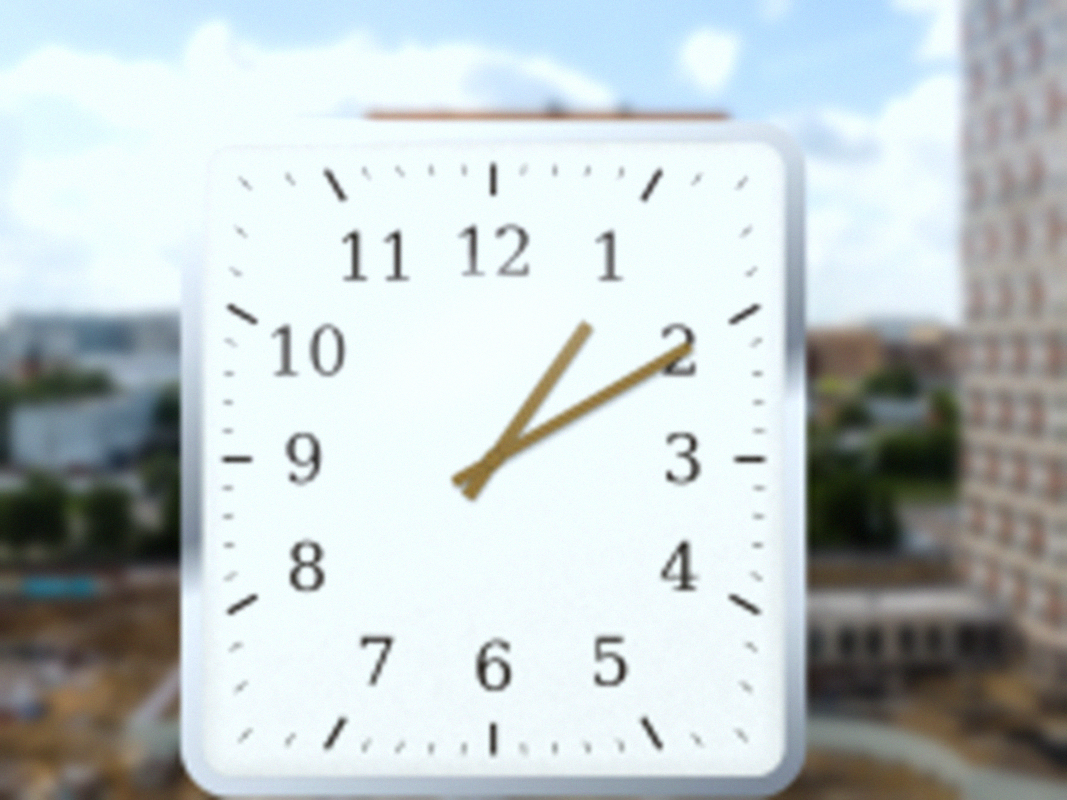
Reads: 1 h 10 min
